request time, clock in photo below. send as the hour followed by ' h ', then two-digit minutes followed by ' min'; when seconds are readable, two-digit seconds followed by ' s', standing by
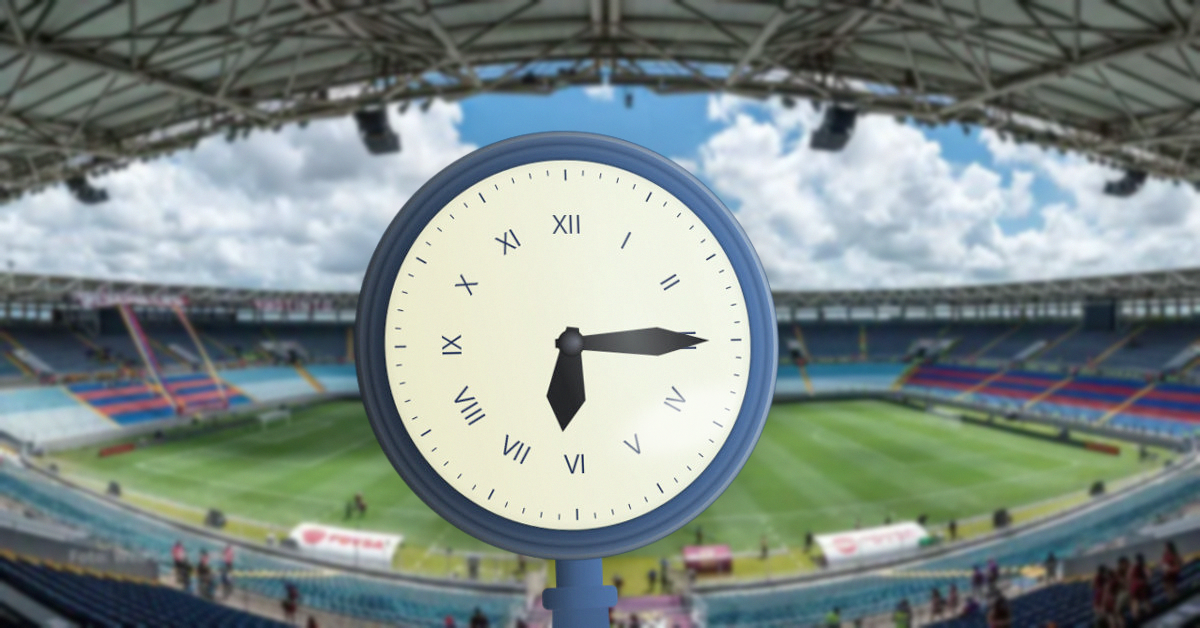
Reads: 6 h 15 min
